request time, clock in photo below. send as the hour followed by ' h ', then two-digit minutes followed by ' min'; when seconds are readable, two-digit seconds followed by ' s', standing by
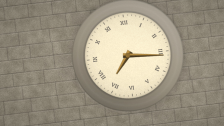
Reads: 7 h 16 min
